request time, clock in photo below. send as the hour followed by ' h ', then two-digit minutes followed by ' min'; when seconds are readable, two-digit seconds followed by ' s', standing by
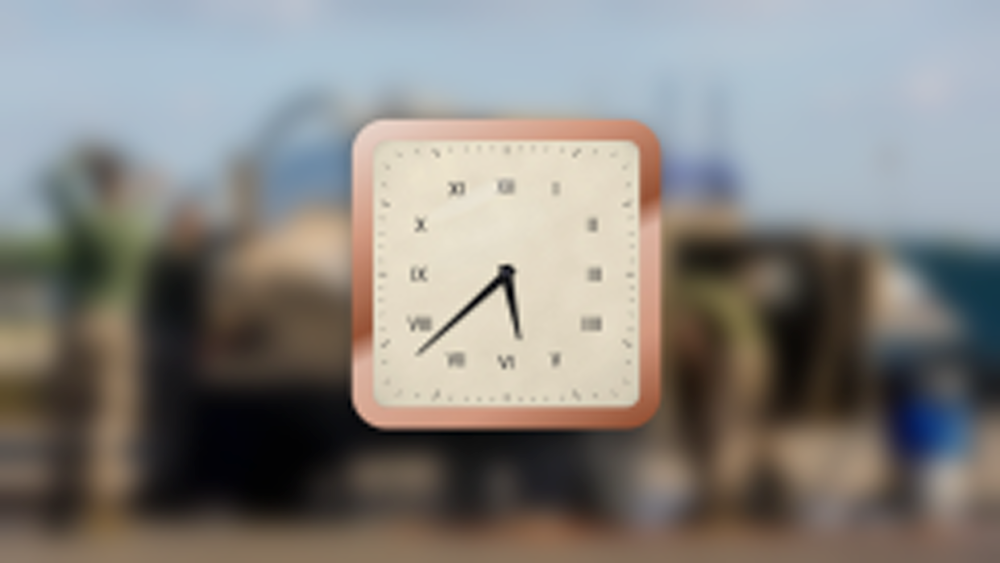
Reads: 5 h 38 min
